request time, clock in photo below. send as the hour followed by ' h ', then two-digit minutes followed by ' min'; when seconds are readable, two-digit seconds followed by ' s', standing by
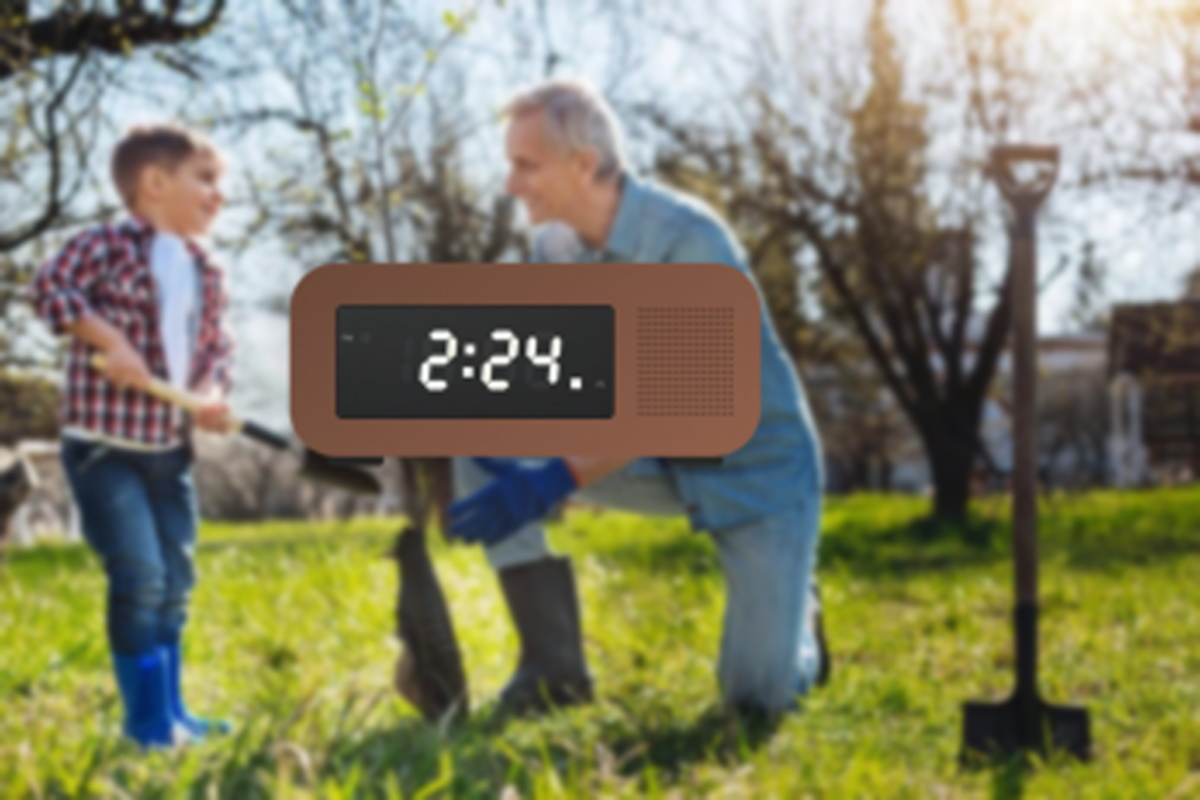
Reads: 2 h 24 min
